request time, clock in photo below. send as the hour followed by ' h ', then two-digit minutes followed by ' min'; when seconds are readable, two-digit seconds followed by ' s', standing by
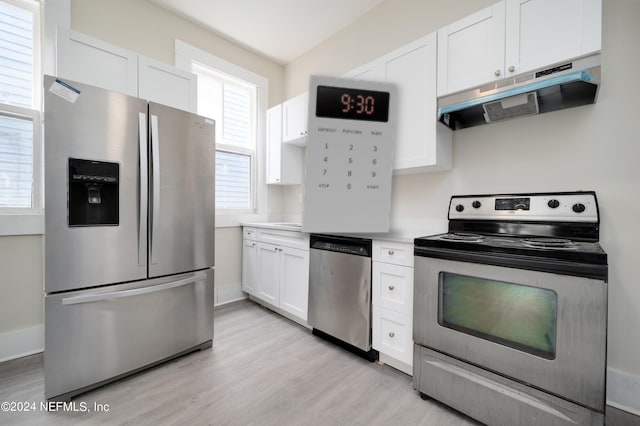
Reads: 9 h 30 min
